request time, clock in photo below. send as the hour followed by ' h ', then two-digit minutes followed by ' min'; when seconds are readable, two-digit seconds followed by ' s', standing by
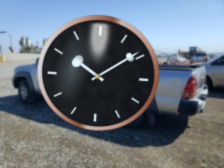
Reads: 10 h 09 min
